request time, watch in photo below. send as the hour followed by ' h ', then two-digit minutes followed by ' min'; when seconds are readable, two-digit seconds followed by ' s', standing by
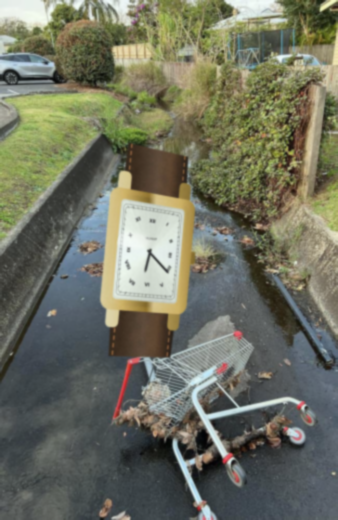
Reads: 6 h 21 min
